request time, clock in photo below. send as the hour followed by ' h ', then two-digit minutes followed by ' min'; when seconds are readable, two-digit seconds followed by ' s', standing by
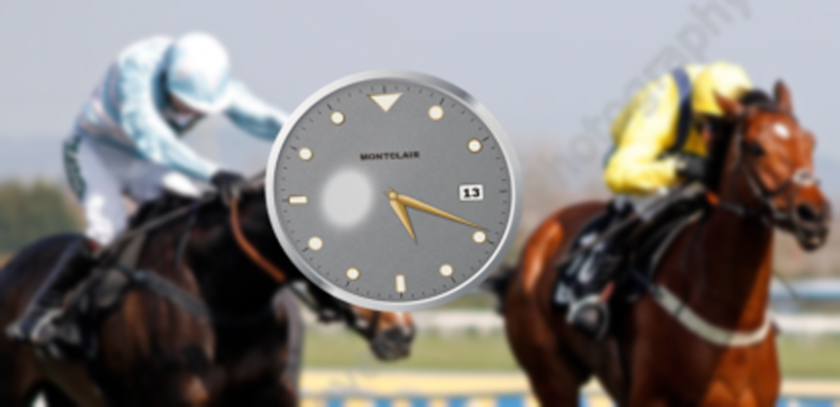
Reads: 5 h 19 min
